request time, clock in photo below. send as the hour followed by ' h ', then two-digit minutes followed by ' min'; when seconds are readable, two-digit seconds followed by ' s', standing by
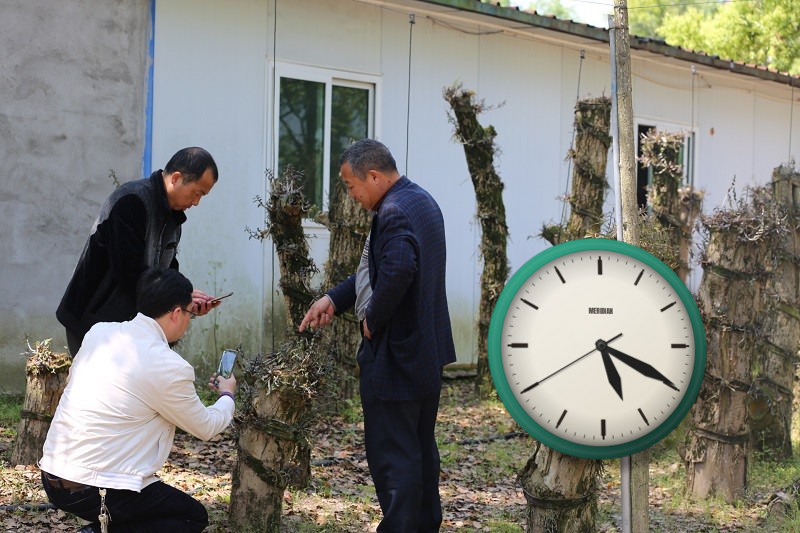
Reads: 5 h 19 min 40 s
